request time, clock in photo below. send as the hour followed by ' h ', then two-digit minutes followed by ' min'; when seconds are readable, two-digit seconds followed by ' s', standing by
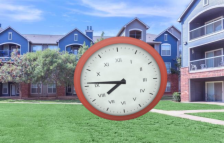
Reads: 7 h 46 min
